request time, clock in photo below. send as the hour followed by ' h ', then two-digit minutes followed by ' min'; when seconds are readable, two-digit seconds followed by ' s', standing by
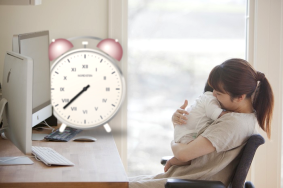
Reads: 7 h 38 min
